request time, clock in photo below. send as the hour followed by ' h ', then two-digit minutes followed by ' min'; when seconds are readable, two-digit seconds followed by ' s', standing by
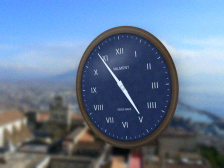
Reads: 4 h 54 min
